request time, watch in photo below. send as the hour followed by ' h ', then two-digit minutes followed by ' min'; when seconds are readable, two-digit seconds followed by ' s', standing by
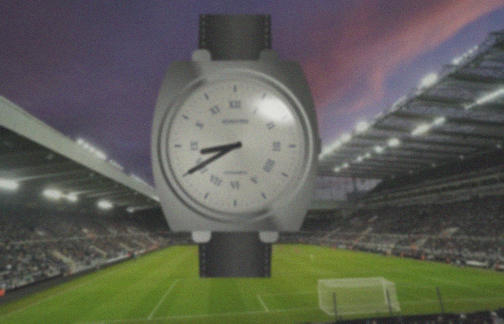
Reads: 8 h 40 min
